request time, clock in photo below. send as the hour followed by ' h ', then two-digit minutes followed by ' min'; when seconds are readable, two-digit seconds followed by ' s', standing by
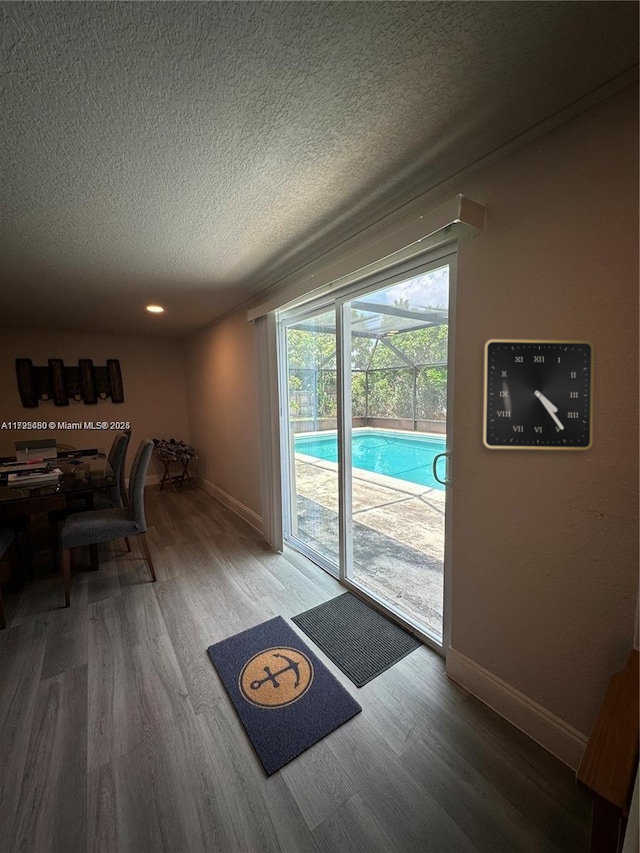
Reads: 4 h 24 min
